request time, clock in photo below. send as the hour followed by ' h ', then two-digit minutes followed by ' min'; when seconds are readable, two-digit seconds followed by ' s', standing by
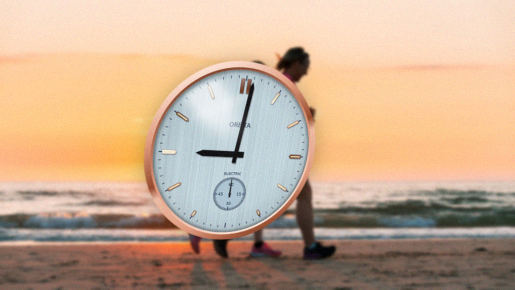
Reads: 9 h 01 min
